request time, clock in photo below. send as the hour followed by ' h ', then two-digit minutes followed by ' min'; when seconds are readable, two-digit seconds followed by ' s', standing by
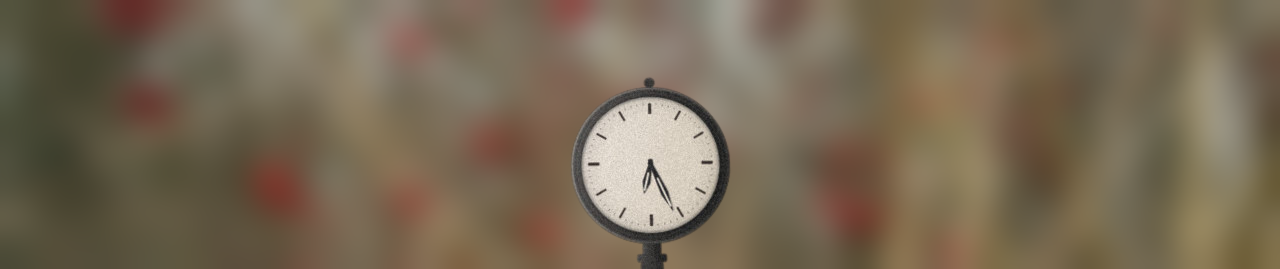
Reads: 6 h 26 min
